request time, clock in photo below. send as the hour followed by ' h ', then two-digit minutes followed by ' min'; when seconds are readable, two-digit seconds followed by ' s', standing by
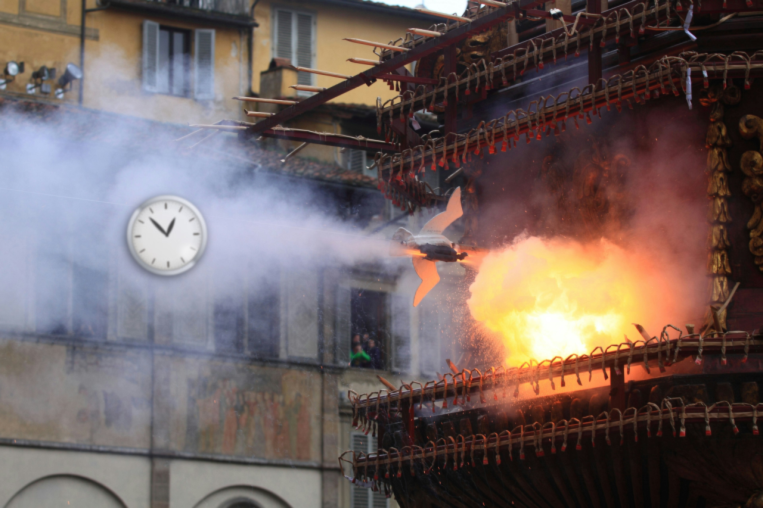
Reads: 12 h 53 min
